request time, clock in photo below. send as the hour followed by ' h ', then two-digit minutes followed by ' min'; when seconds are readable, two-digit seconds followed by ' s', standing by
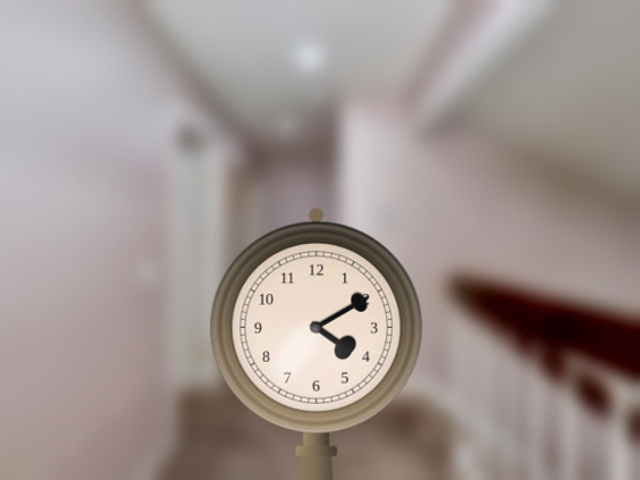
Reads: 4 h 10 min
